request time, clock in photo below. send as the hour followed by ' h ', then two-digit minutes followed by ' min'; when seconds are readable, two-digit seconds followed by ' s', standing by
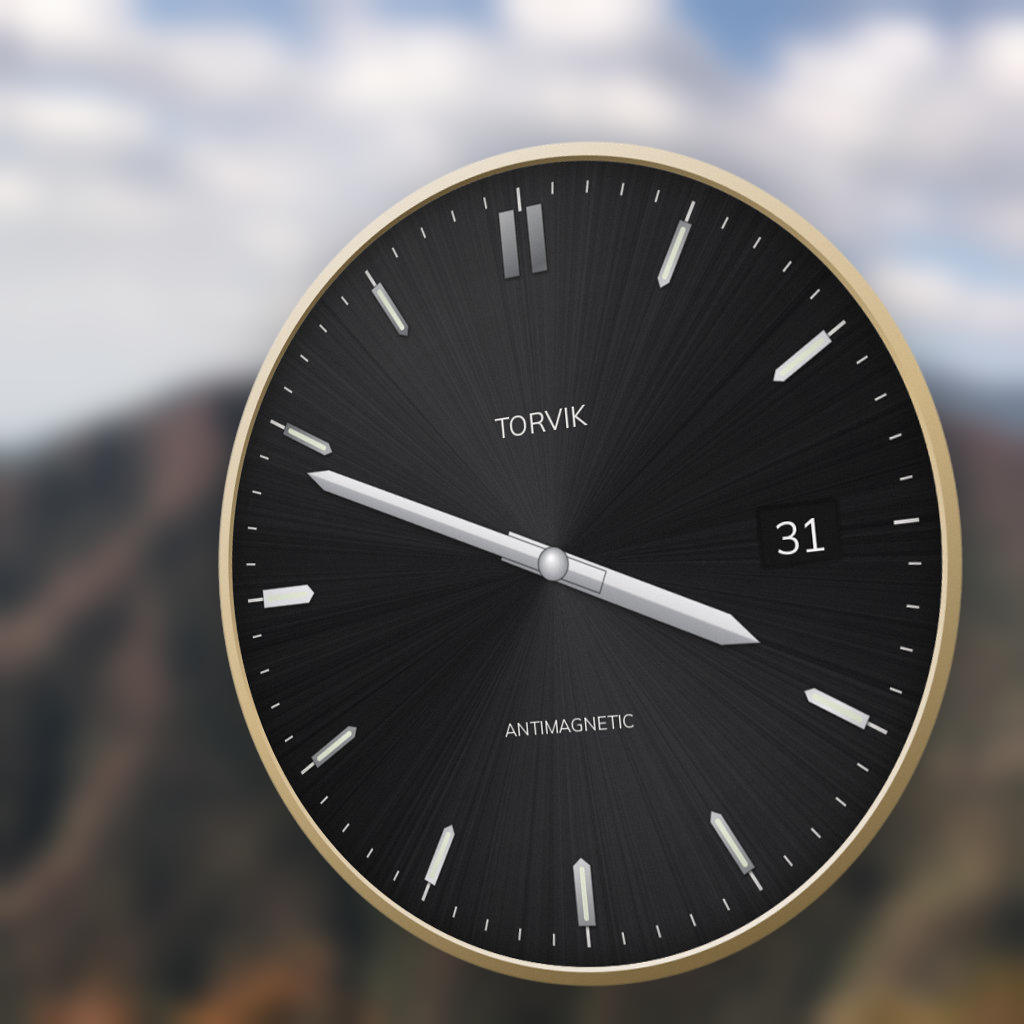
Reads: 3 h 49 min
